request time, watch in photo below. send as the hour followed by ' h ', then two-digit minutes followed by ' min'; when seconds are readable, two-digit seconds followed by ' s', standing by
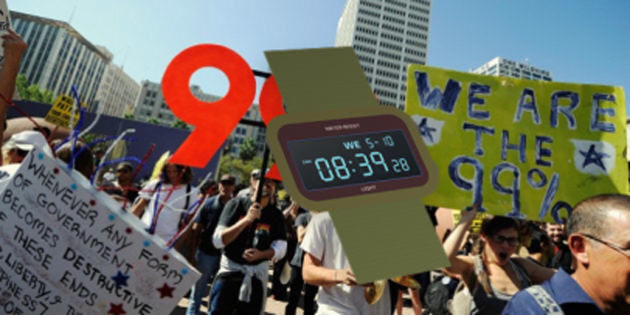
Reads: 8 h 39 min 28 s
